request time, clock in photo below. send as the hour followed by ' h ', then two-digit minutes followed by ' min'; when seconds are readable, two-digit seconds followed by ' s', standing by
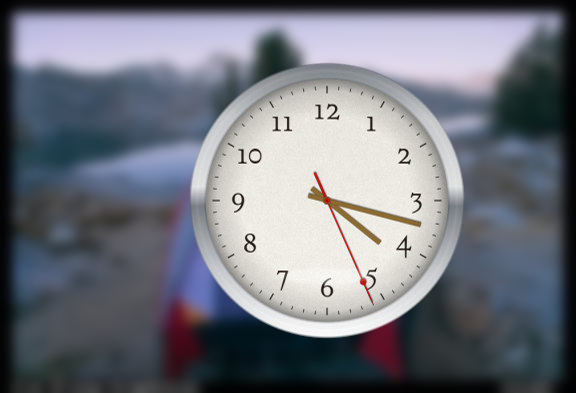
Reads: 4 h 17 min 26 s
